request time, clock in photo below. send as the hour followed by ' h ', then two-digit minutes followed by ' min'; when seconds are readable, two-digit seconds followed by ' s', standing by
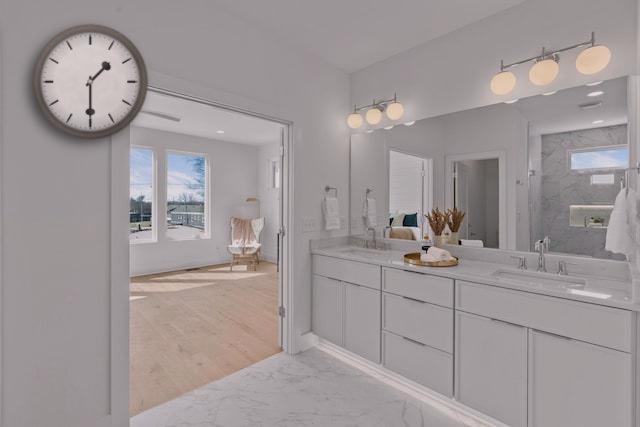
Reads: 1 h 30 min
